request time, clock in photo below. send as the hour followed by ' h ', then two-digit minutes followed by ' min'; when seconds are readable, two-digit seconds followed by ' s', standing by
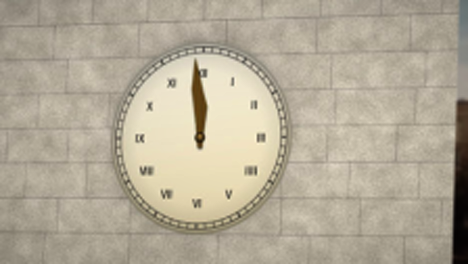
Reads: 11 h 59 min
